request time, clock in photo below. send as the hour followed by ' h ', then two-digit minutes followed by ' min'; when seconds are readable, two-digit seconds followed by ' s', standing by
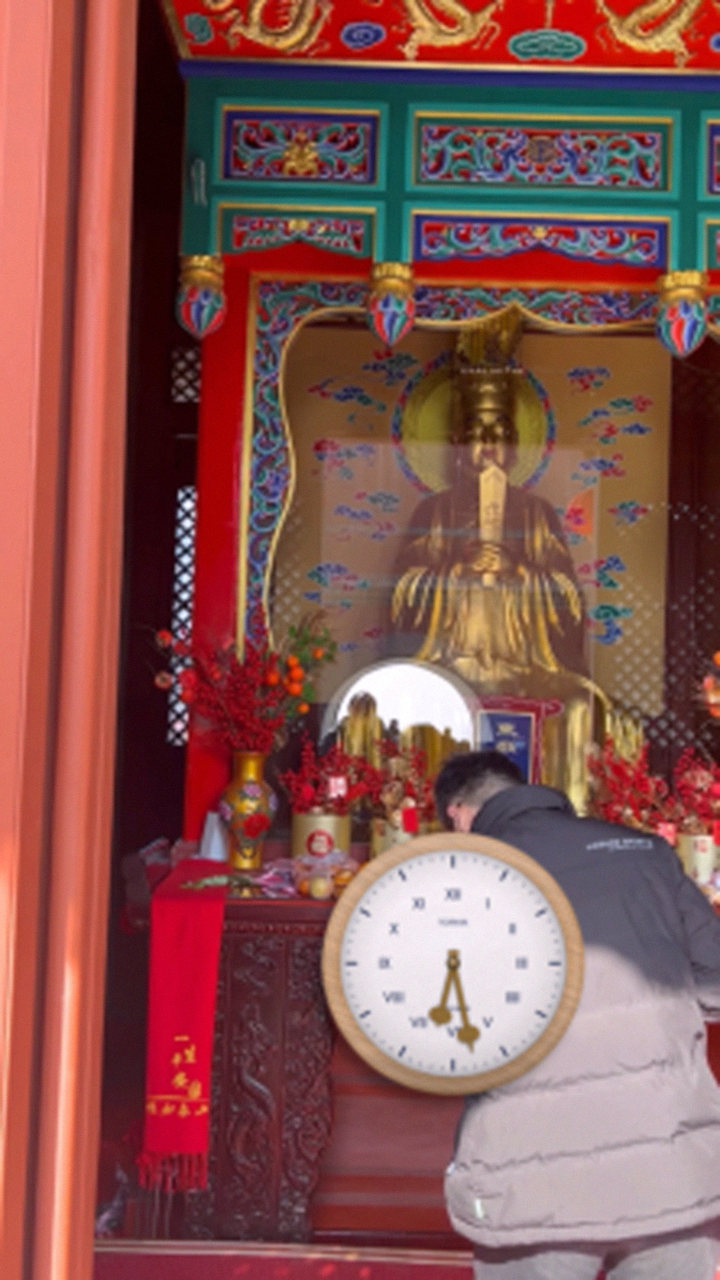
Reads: 6 h 28 min
